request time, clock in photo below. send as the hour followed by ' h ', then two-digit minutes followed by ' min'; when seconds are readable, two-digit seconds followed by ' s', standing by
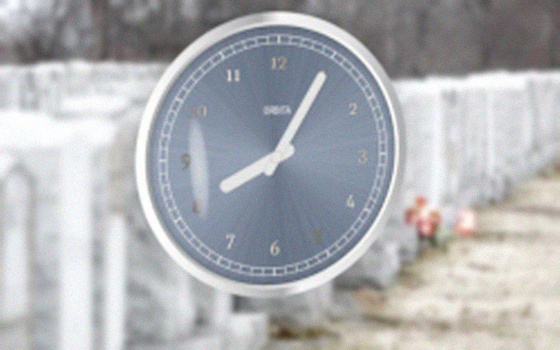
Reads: 8 h 05 min
